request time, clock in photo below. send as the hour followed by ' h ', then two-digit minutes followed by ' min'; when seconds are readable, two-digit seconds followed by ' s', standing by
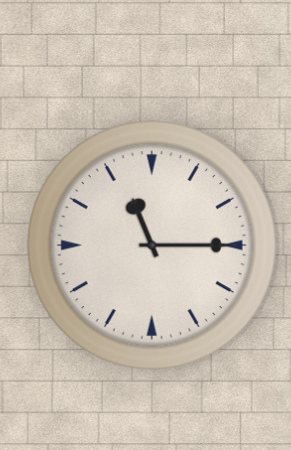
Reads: 11 h 15 min
